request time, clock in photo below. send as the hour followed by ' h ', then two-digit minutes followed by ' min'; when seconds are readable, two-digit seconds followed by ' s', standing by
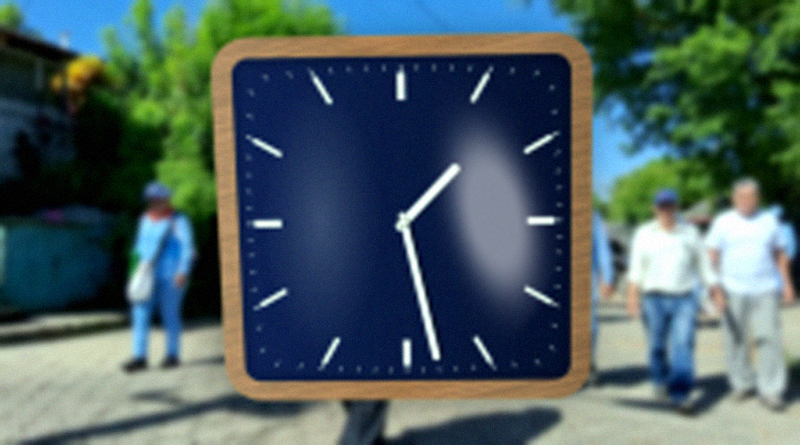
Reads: 1 h 28 min
